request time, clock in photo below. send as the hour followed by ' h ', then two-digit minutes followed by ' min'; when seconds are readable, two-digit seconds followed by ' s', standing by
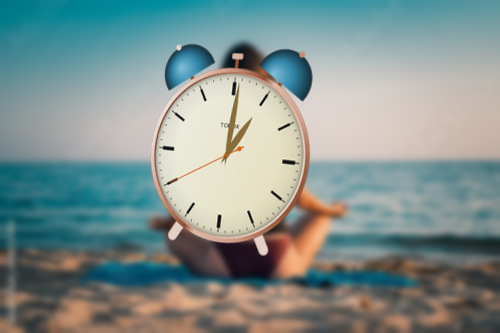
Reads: 1 h 00 min 40 s
